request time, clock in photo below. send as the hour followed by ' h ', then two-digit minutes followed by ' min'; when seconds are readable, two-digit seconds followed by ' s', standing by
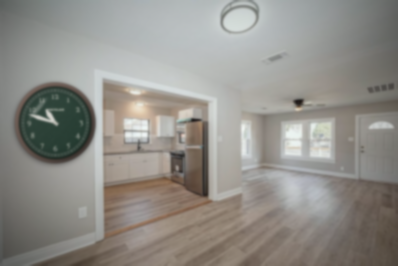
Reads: 10 h 48 min
